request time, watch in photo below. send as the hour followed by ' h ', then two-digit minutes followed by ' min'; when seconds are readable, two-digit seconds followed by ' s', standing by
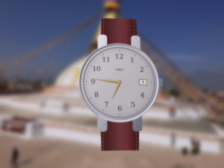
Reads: 6 h 46 min
